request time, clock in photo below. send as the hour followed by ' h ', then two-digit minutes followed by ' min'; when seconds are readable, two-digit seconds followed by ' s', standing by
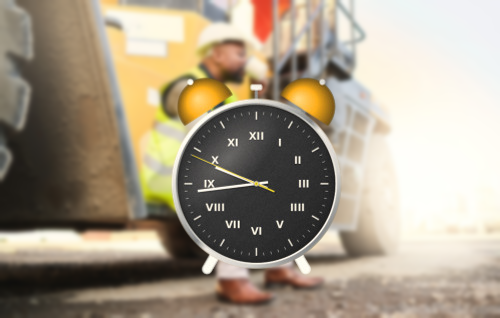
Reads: 9 h 43 min 49 s
